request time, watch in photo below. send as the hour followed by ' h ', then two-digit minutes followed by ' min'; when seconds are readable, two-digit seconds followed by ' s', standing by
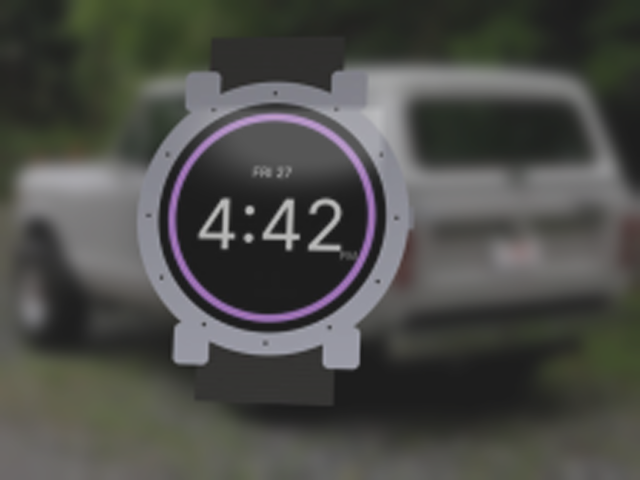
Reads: 4 h 42 min
